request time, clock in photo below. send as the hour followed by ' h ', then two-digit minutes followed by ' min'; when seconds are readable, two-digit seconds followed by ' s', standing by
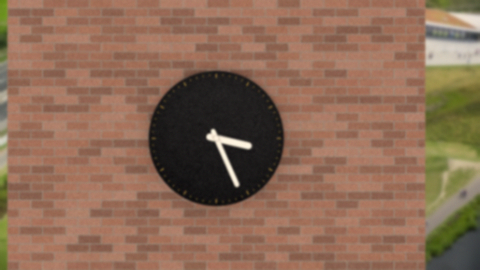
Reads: 3 h 26 min
